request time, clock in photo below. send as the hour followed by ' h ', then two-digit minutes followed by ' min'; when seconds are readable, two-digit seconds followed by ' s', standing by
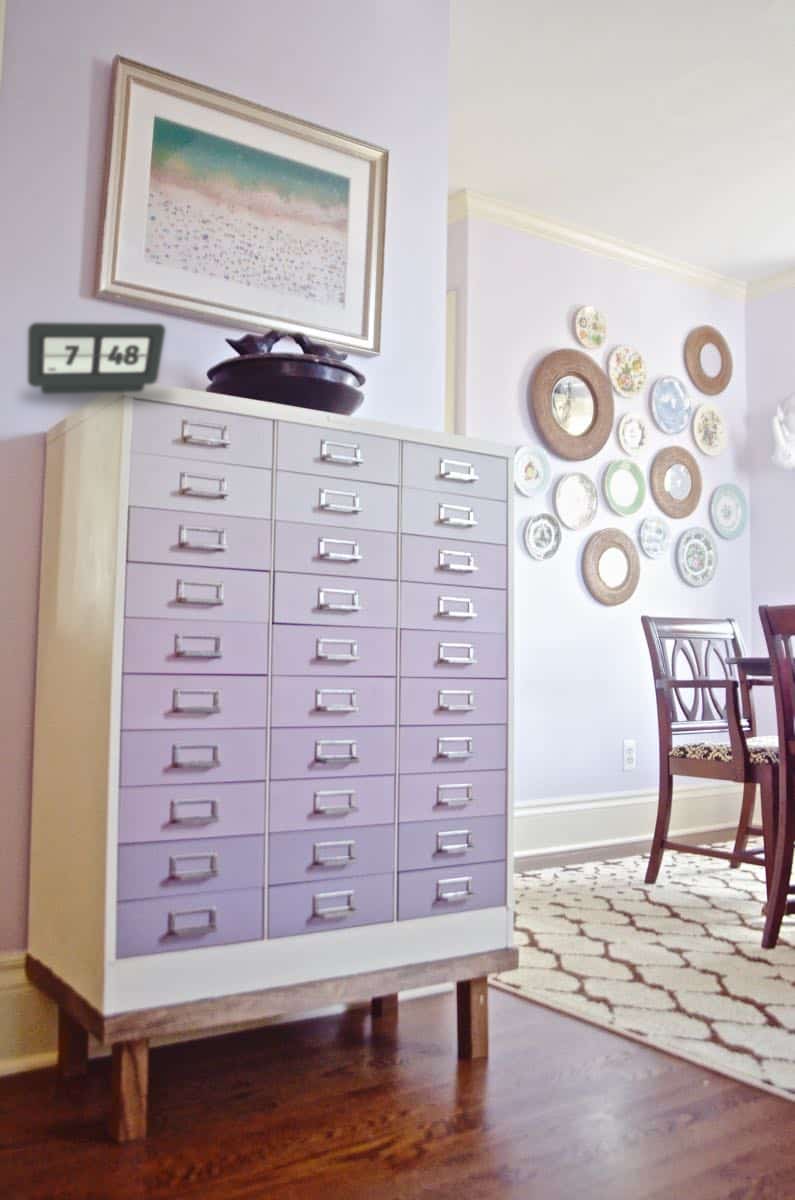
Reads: 7 h 48 min
